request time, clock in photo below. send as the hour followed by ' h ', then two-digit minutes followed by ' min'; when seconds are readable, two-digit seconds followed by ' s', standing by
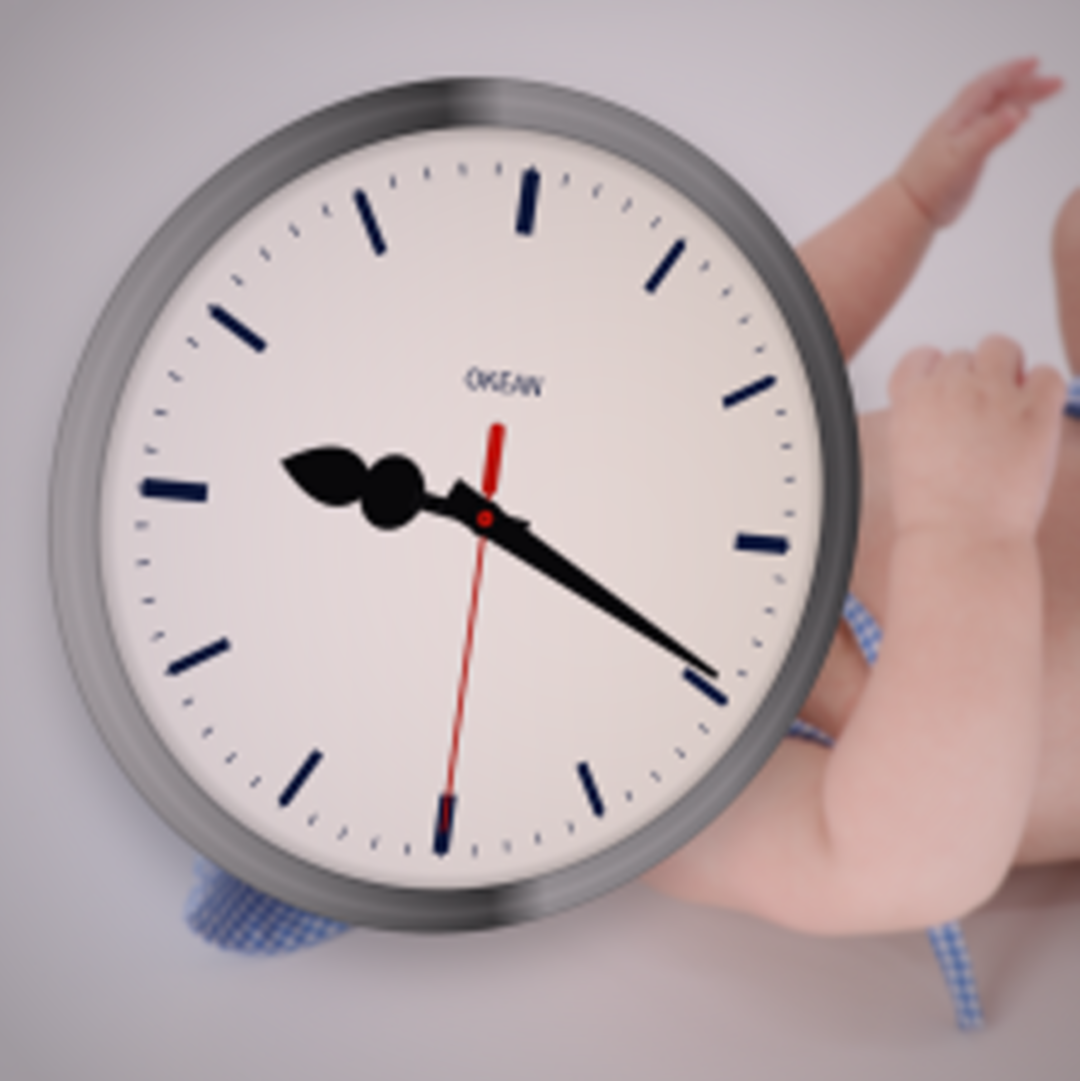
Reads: 9 h 19 min 30 s
